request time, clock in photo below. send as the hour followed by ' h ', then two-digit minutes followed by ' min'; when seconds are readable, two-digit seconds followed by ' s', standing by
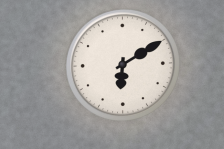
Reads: 6 h 10 min
